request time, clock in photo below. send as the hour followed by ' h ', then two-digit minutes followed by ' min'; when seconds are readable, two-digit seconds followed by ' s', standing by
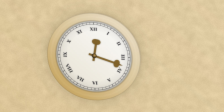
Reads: 12 h 18 min
